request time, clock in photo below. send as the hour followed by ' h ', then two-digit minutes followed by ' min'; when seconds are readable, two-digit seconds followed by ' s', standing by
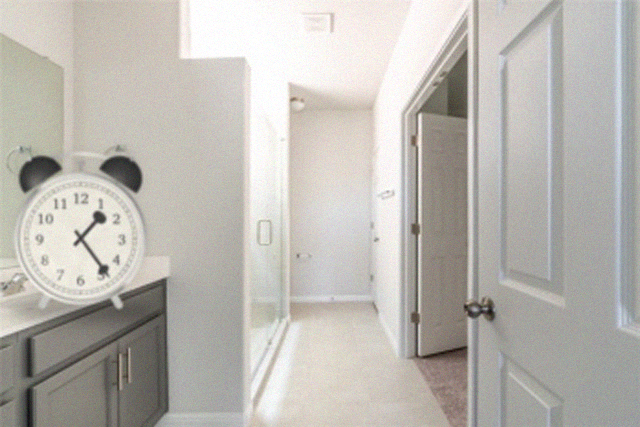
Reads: 1 h 24 min
